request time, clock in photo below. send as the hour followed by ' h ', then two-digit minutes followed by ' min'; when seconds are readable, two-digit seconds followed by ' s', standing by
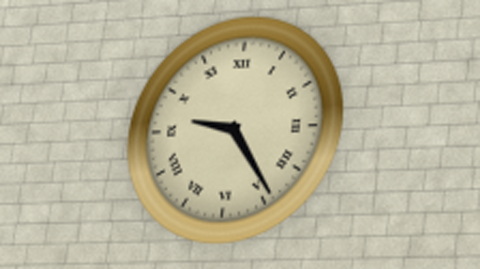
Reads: 9 h 24 min
